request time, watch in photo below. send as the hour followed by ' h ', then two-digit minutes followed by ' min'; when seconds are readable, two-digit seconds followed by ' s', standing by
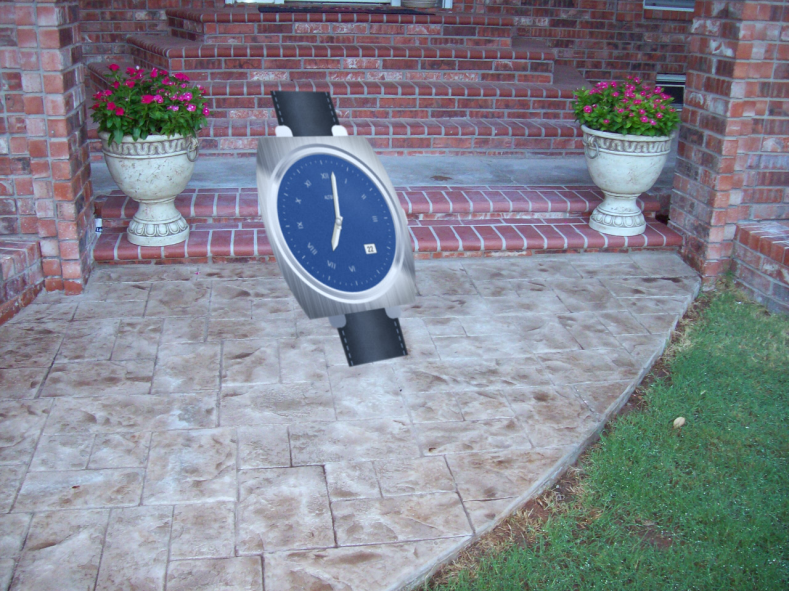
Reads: 7 h 02 min
